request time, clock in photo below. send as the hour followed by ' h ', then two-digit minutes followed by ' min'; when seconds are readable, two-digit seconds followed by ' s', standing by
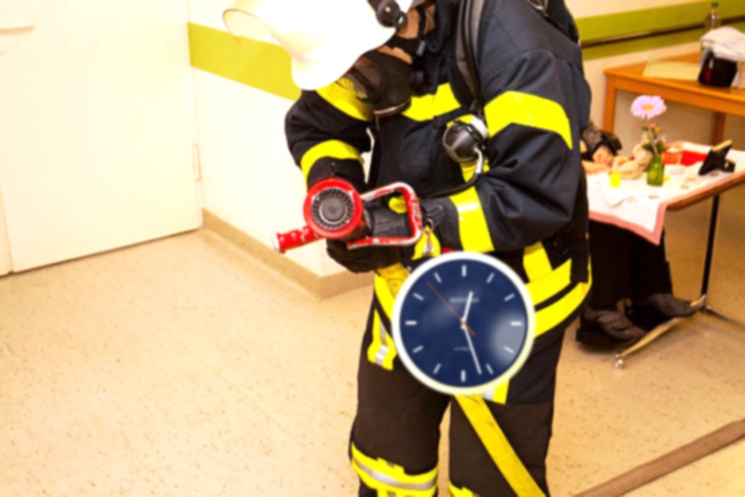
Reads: 12 h 26 min 53 s
